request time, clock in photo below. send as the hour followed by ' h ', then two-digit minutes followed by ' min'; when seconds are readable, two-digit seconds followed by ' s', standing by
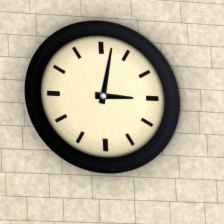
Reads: 3 h 02 min
